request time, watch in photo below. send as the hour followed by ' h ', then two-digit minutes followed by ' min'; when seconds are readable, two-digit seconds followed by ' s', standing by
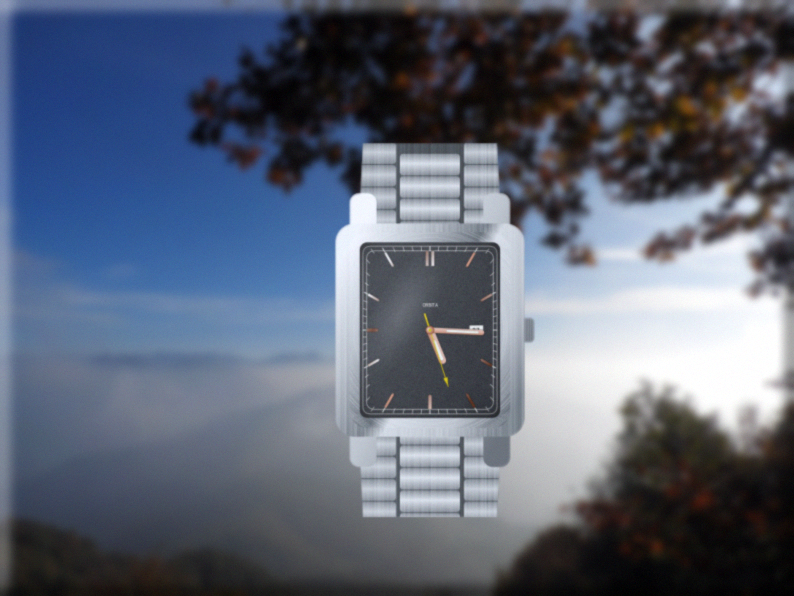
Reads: 5 h 15 min 27 s
